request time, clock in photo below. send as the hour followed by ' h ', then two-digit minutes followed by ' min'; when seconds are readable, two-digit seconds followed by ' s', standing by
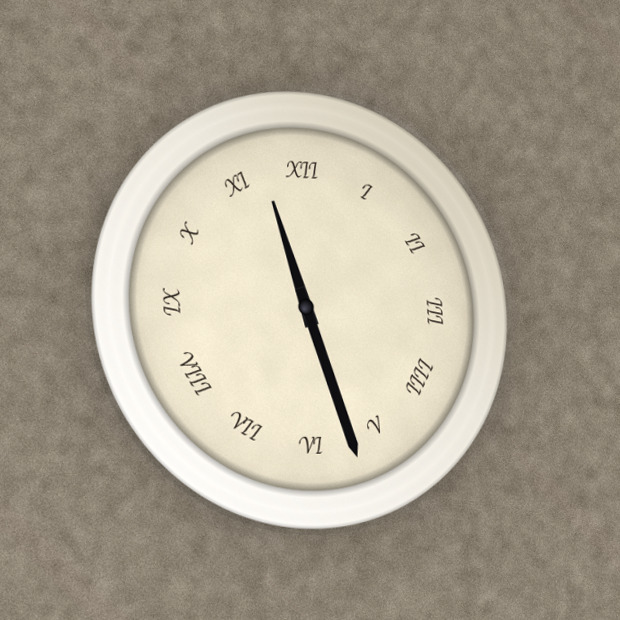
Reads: 11 h 27 min
